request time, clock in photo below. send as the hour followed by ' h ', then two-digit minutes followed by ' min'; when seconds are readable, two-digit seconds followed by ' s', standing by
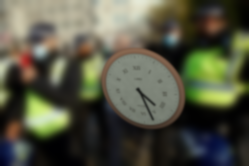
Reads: 4 h 27 min
